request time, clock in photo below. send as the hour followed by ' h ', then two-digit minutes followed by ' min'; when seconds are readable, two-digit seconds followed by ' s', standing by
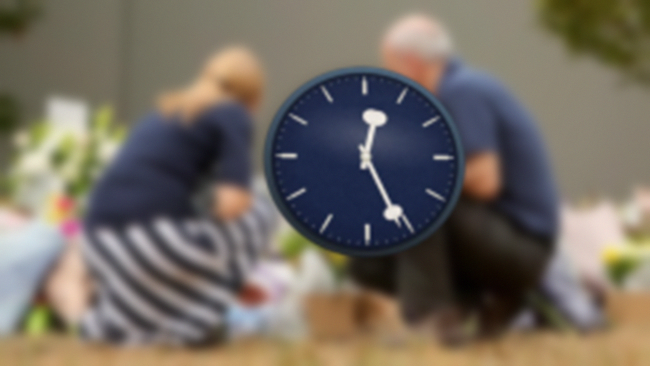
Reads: 12 h 26 min
